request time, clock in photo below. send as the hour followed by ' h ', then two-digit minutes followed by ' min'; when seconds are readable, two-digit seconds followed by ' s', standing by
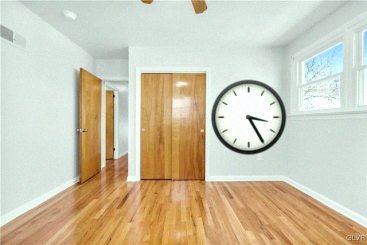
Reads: 3 h 25 min
